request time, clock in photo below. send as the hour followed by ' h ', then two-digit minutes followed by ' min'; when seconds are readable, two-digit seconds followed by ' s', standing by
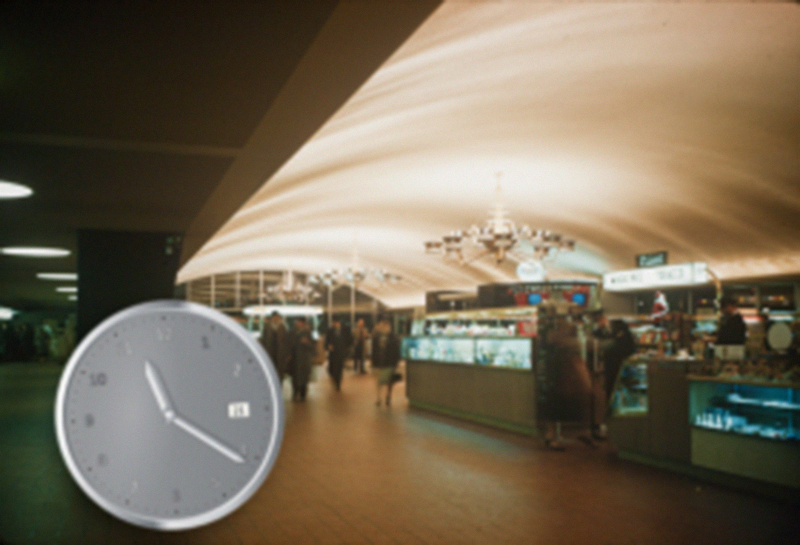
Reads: 11 h 21 min
